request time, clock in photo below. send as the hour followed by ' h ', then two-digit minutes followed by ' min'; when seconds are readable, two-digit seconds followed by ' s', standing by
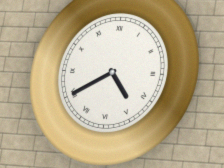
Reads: 4 h 40 min
